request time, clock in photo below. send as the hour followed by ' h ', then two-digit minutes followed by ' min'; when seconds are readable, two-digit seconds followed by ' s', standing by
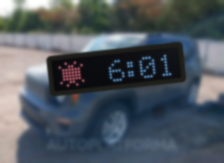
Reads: 6 h 01 min
